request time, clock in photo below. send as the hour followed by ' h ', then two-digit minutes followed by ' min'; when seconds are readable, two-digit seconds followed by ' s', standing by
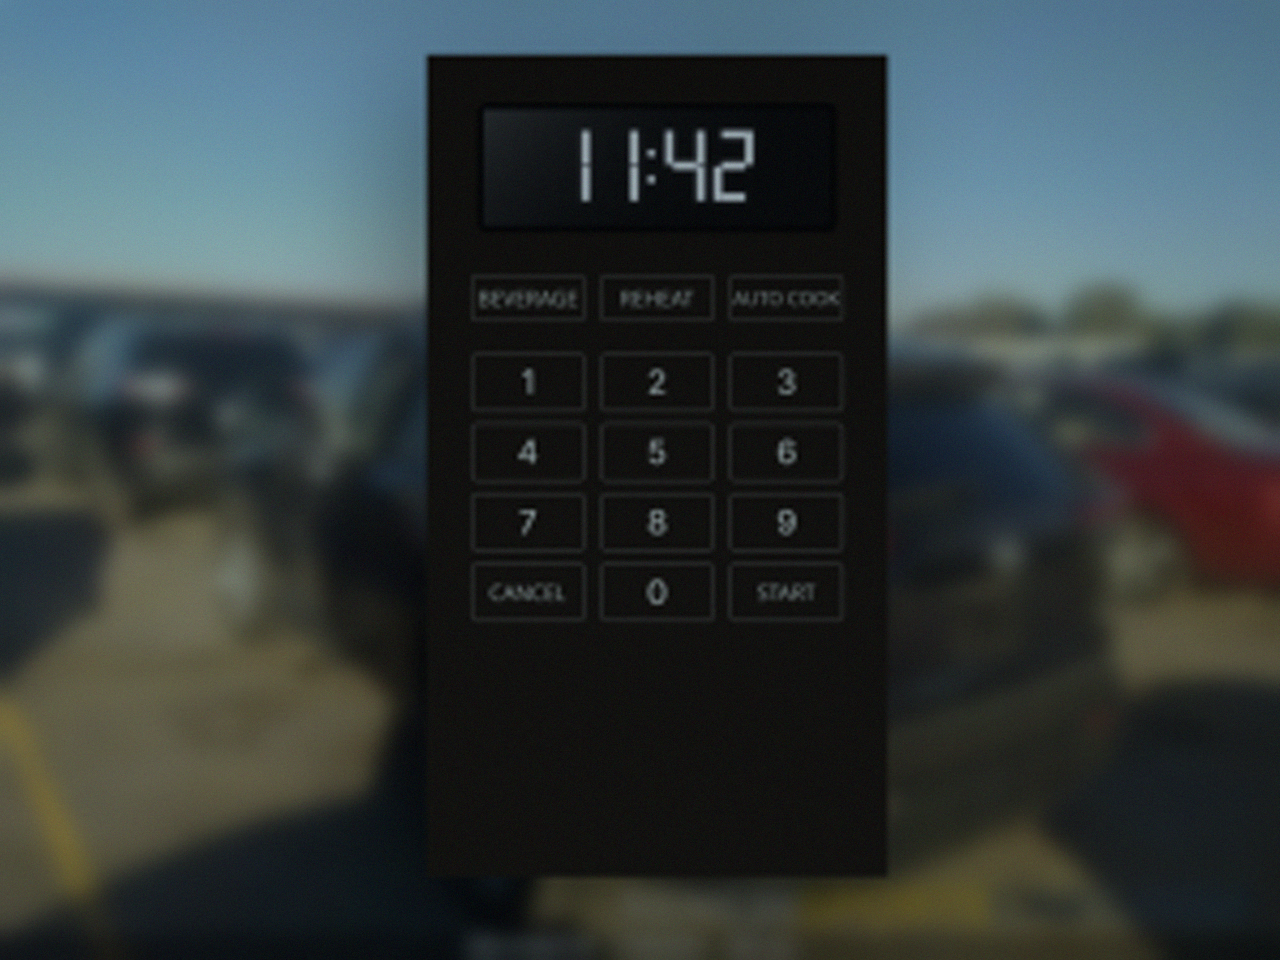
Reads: 11 h 42 min
